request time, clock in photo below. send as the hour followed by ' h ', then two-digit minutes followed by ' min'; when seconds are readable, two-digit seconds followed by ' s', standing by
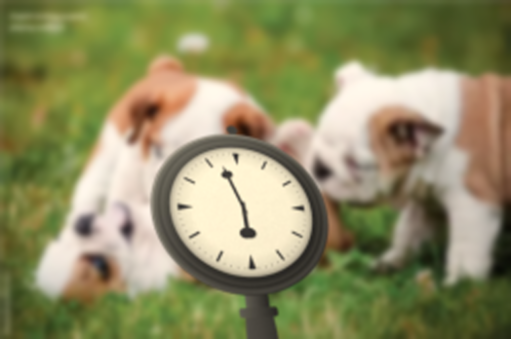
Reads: 5 h 57 min
